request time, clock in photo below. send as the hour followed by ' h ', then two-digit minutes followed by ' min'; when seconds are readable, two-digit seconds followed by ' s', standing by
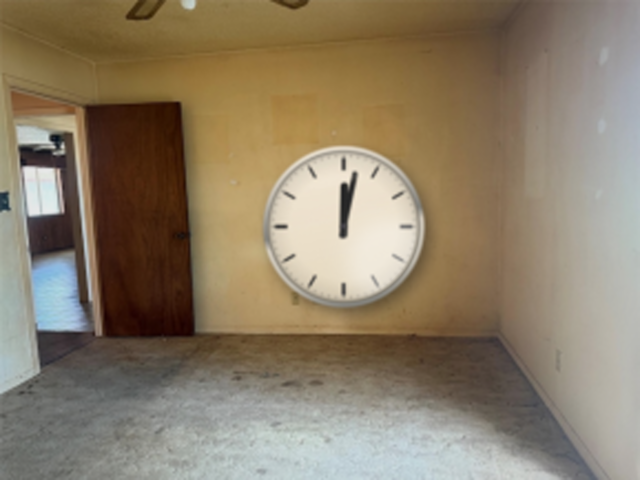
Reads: 12 h 02 min
